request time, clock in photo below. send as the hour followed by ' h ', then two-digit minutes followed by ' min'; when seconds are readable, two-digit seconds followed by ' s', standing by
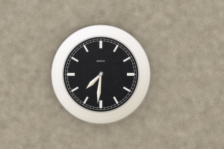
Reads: 7 h 31 min
